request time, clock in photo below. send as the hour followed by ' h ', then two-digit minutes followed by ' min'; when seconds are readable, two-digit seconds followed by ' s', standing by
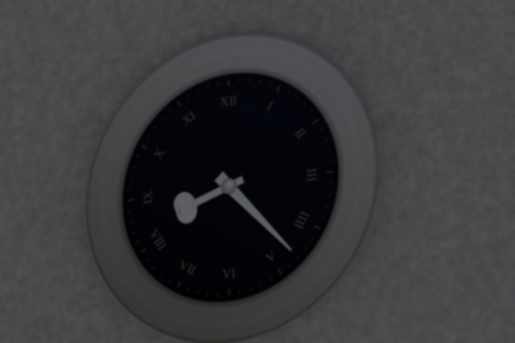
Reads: 8 h 23 min
